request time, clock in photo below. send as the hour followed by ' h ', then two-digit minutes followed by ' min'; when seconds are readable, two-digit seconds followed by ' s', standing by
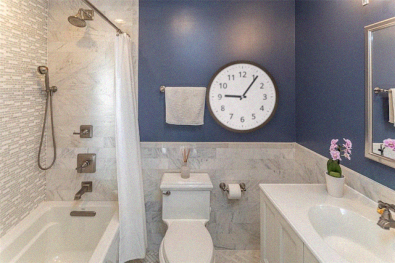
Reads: 9 h 06 min
